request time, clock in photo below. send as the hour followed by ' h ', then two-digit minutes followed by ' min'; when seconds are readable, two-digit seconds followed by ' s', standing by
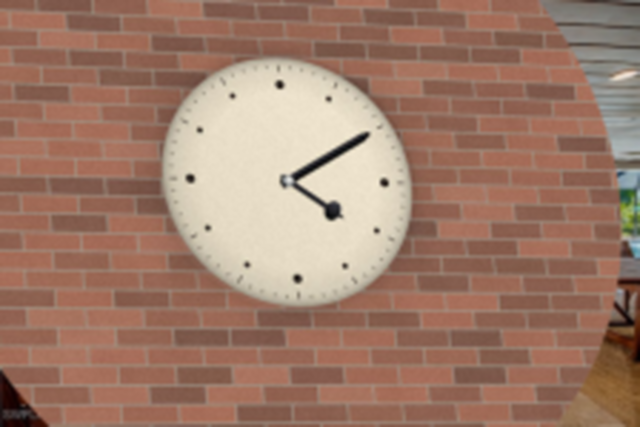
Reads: 4 h 10 min
